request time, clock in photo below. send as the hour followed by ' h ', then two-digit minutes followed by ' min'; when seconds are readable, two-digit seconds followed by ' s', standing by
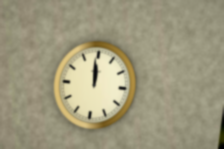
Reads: 11 h 59 min
